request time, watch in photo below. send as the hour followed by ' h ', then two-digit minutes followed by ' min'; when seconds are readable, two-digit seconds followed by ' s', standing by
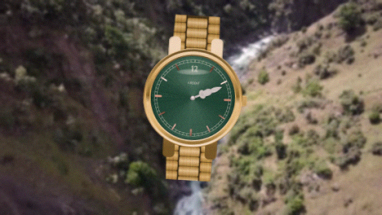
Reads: 2 h 11 min
